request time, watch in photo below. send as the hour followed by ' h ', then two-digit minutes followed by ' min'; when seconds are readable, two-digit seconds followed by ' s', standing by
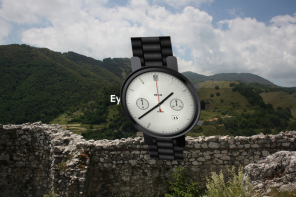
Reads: 1 h 39 min
